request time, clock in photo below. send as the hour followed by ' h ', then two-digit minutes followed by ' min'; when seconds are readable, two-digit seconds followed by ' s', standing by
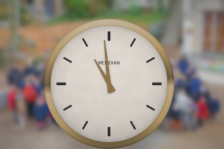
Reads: 10 h 59 min
